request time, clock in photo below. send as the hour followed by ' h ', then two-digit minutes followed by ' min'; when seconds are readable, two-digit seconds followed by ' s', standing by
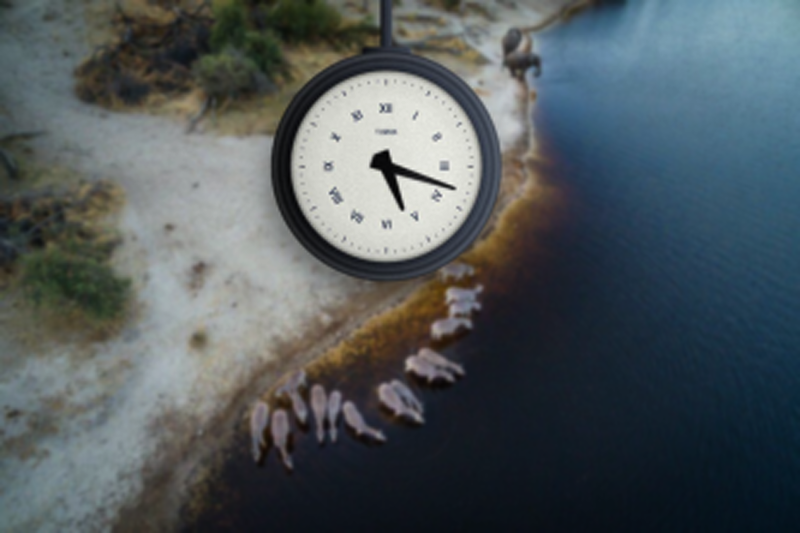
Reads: 5 h 18 min
